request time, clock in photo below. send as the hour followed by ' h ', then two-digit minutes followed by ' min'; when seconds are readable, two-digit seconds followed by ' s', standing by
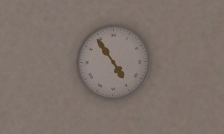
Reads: 4 h 54 min
